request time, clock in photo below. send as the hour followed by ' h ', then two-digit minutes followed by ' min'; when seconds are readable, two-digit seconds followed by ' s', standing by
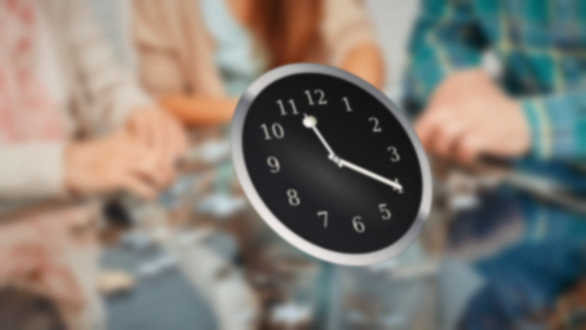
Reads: 11 h 20 min
